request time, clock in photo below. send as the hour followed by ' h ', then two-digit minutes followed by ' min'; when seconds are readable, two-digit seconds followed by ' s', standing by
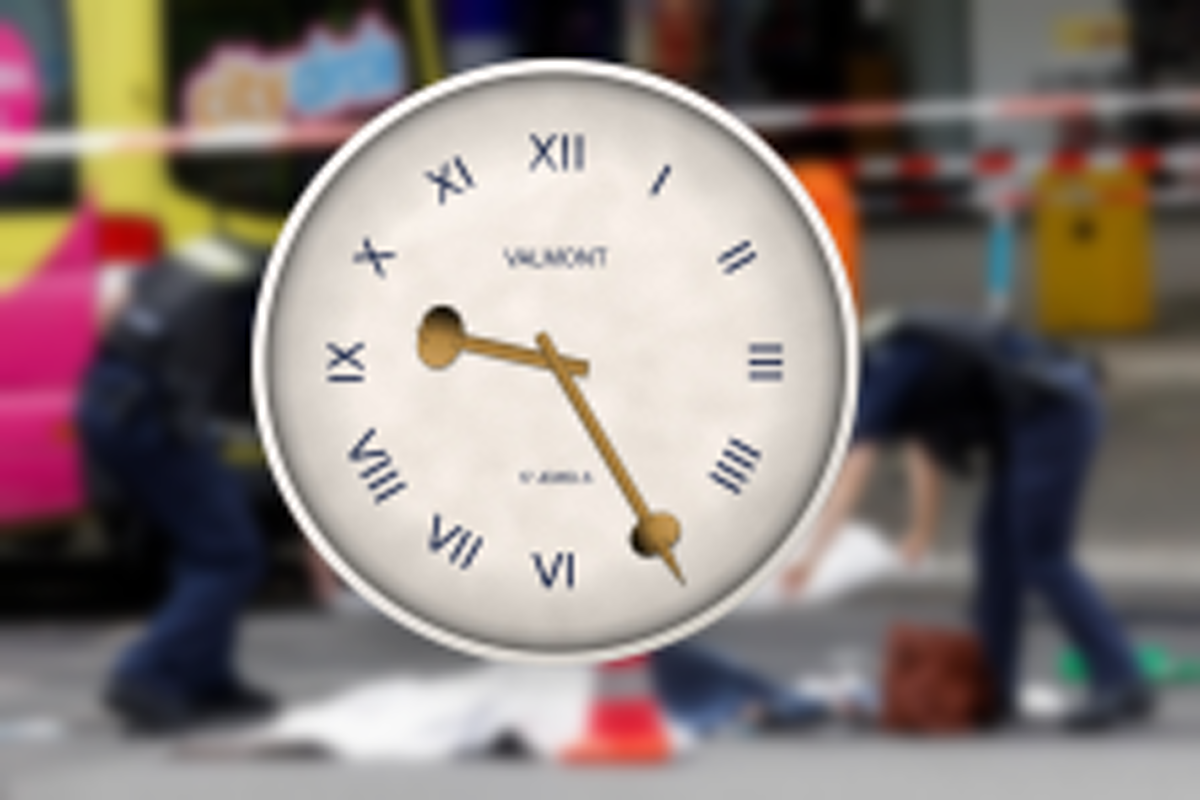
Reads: 9 h 25 min
